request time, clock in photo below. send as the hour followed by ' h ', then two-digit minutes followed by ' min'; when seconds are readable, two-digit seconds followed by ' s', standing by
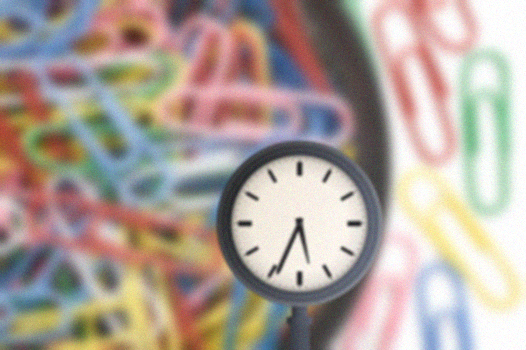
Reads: 5 h 34 min
